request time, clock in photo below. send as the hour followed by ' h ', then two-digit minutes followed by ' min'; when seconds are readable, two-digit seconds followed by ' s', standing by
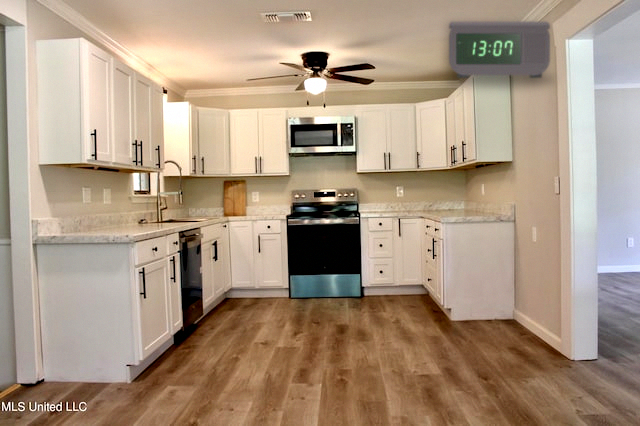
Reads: 13 h 07 min
